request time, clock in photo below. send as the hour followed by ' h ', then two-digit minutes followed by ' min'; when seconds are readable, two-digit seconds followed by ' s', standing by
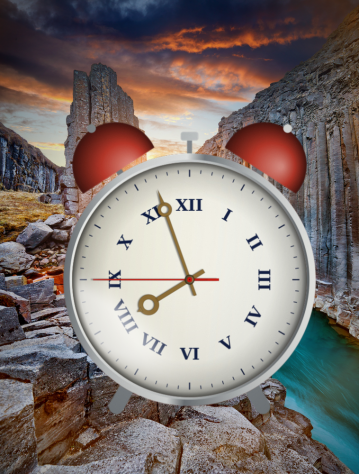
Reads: 7 h 56 min 45 s
